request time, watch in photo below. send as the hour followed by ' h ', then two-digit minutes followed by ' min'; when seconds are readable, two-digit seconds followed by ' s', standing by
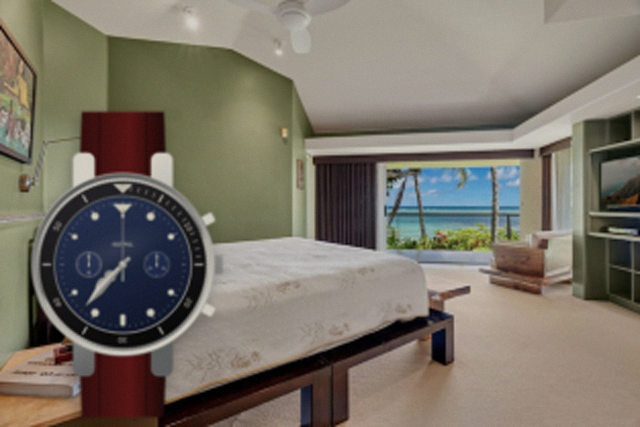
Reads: 7 h 37 min
